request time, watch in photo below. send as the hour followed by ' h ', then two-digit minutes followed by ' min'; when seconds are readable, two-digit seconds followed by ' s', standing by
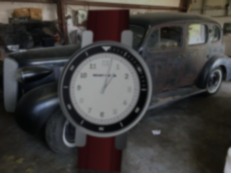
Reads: 1 h 02 min
